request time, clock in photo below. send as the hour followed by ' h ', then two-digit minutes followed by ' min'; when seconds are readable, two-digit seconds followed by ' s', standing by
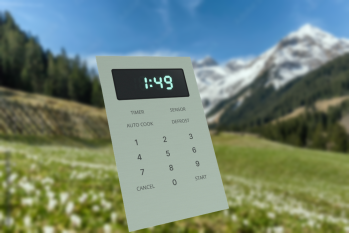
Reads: 1 h 49 min
